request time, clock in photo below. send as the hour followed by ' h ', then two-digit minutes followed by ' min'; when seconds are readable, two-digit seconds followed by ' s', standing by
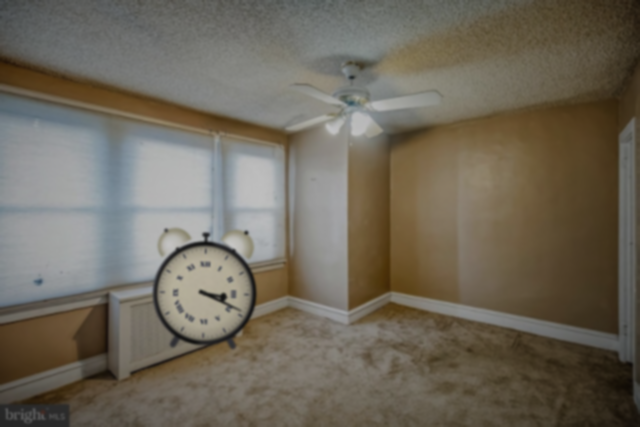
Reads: 3 h 19 min
